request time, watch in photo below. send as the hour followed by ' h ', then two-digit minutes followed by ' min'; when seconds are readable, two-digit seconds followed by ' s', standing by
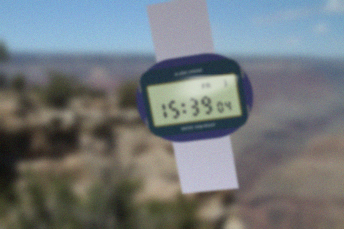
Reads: 15 h 39 min
